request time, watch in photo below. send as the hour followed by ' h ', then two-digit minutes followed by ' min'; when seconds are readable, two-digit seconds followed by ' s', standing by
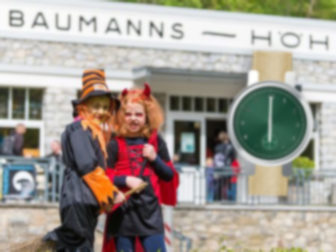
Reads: 6 h 00 min
